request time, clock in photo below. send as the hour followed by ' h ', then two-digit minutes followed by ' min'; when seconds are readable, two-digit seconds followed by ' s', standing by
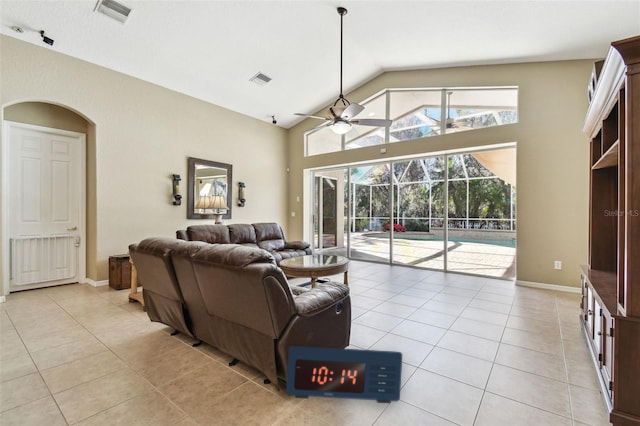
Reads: 10 h 14 min
